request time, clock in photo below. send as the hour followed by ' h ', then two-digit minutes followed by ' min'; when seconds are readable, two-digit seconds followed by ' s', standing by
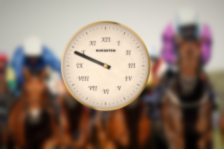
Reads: 9 h 49 min
